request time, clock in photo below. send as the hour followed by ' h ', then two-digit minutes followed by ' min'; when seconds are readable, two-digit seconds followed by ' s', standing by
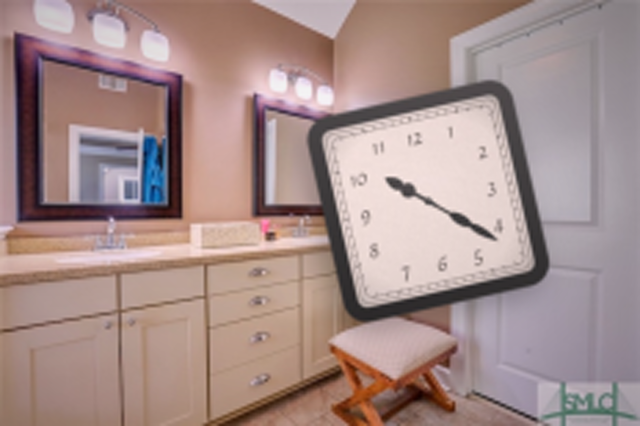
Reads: 10 h 22 min
